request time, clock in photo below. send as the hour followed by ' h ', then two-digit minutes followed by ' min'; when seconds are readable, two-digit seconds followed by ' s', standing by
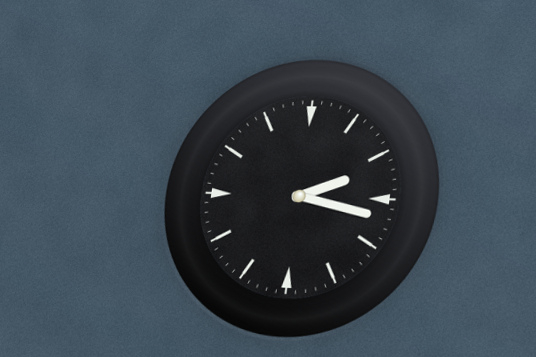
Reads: 2 h 17 min
